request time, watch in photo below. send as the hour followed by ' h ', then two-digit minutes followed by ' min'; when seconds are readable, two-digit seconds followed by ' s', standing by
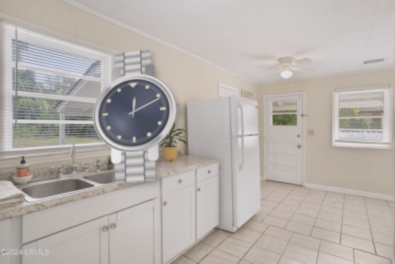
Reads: 12 h 11 min
